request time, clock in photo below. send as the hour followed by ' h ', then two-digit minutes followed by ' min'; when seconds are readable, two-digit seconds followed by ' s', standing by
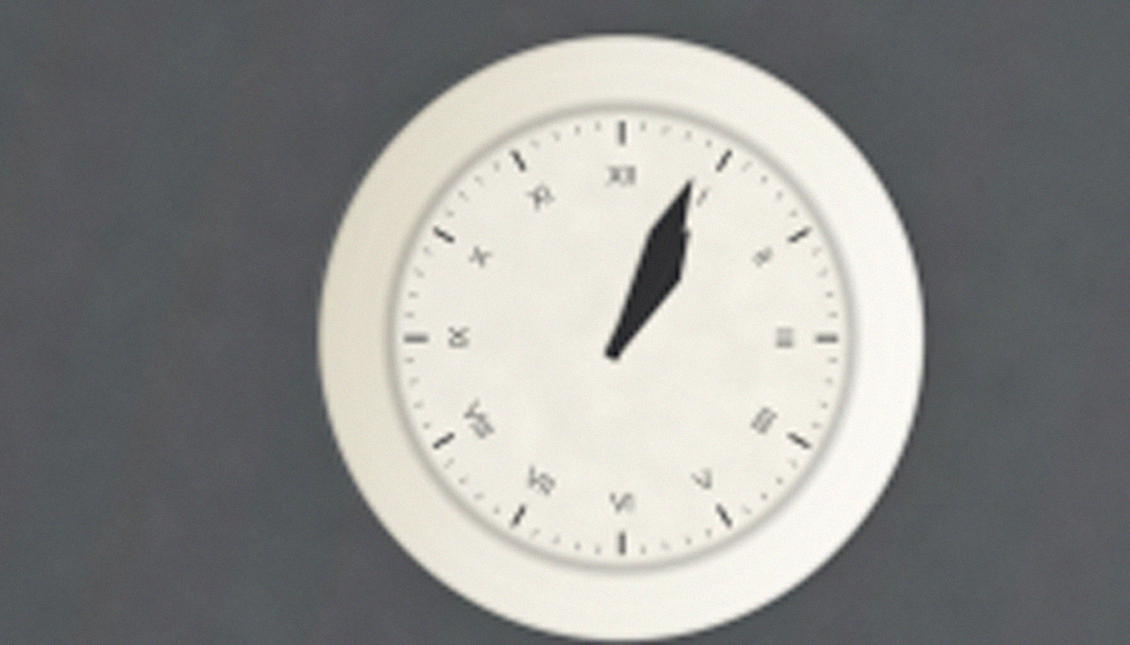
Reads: 1 h 04 min
